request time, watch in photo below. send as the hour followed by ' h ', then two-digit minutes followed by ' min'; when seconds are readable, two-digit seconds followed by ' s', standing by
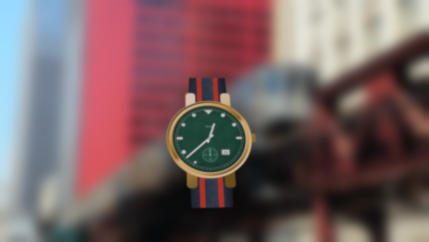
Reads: 12 h 38 min
